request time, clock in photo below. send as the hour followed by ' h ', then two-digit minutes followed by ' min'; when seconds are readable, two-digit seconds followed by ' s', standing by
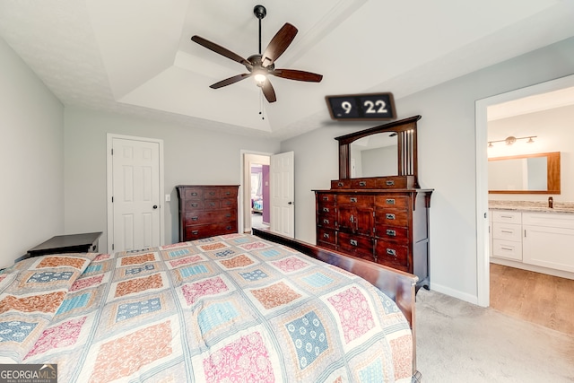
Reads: 9 h 22 min
